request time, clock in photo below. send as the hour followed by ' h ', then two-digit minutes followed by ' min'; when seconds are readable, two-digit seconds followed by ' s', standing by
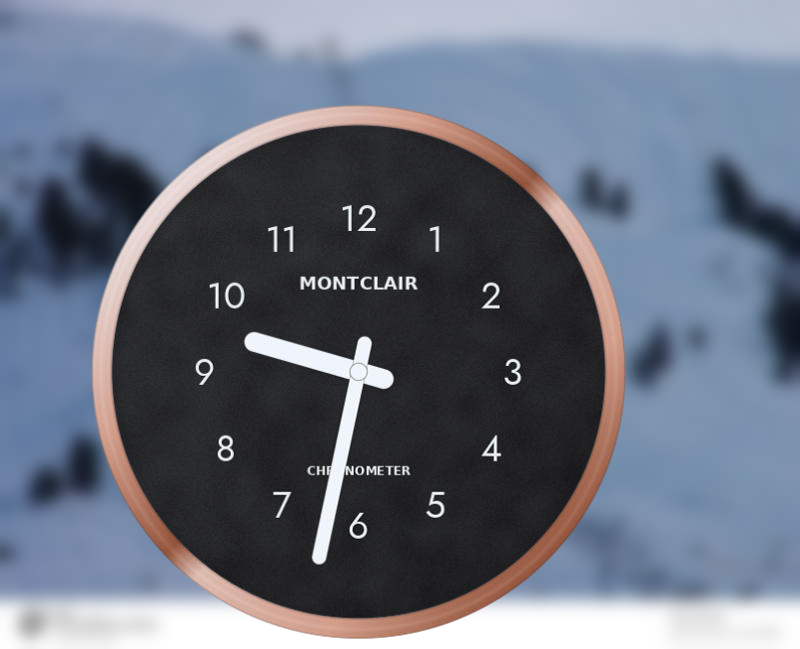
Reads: 9 h 32 min
